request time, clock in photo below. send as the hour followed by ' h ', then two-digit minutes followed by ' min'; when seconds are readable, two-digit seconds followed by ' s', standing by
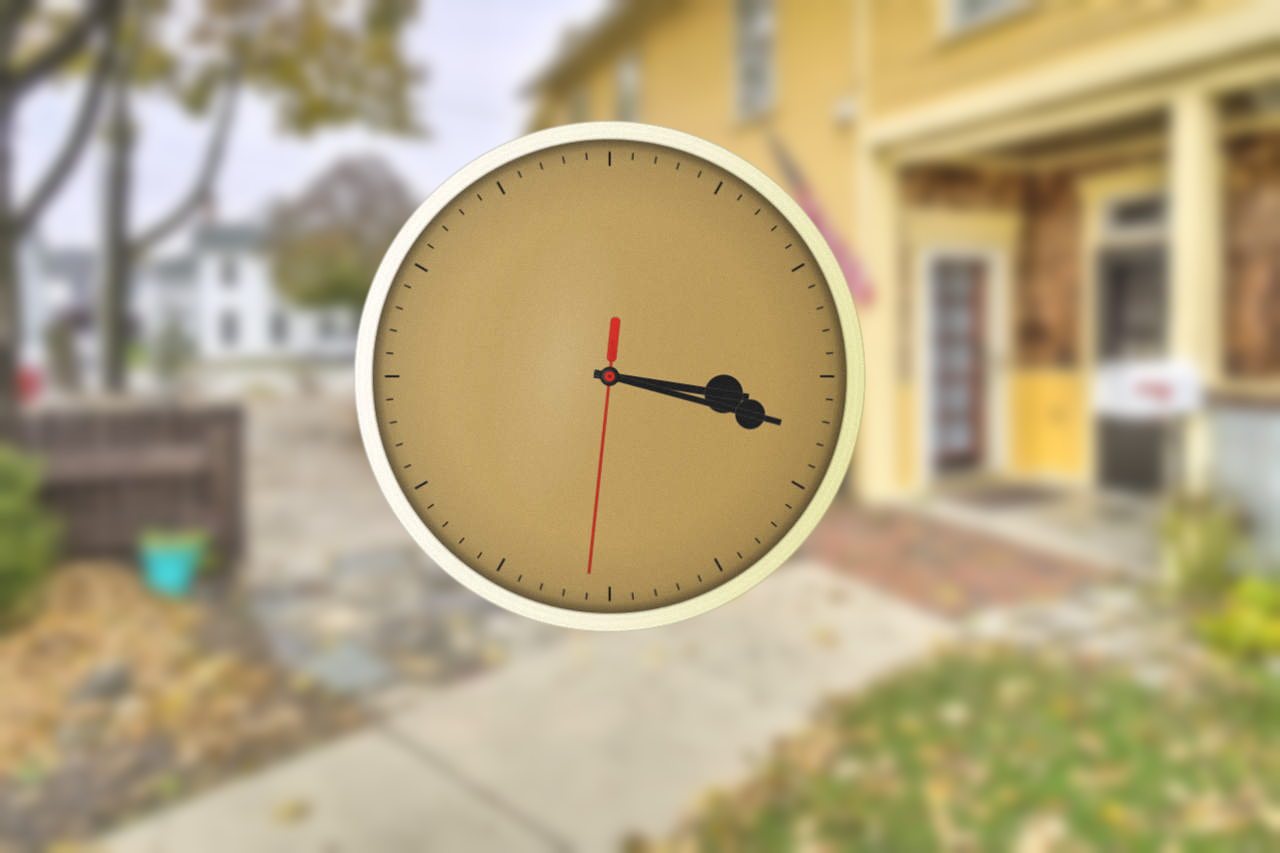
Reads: 3 h 17 min 31 s
